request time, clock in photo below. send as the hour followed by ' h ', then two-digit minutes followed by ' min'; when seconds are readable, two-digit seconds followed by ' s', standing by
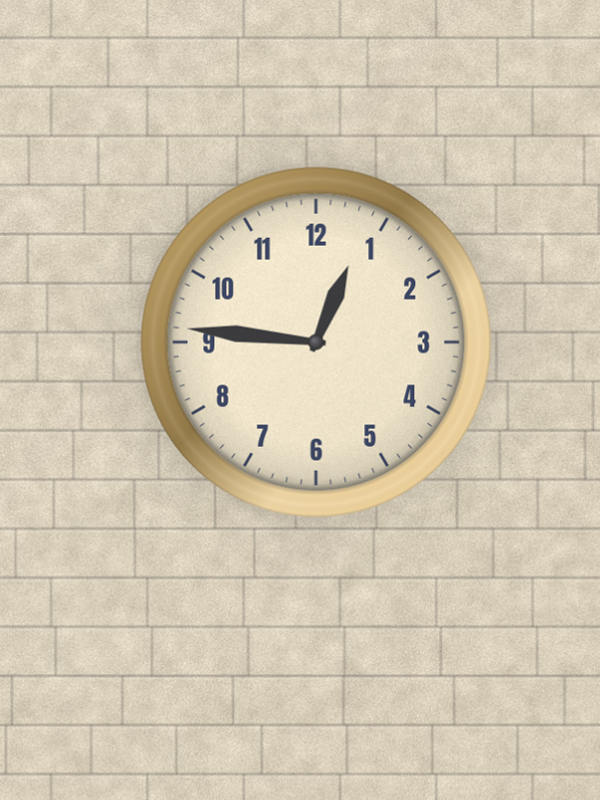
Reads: 12 h 46 min
